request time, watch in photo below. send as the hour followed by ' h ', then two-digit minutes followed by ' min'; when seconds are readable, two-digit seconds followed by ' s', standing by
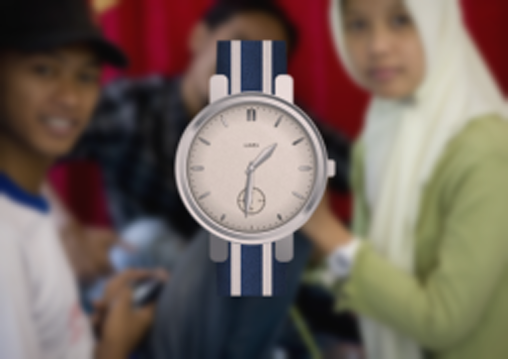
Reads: 1 h 31 min
